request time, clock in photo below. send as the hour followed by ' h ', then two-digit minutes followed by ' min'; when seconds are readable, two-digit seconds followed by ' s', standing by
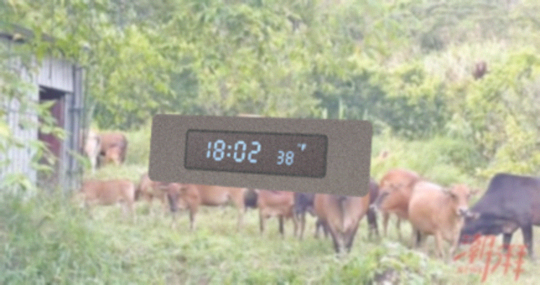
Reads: 18 h 02 min
